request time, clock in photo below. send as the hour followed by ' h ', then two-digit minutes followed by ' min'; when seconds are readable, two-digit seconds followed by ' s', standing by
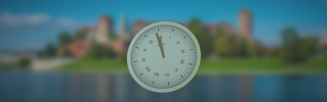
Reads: 11 h 59 min
